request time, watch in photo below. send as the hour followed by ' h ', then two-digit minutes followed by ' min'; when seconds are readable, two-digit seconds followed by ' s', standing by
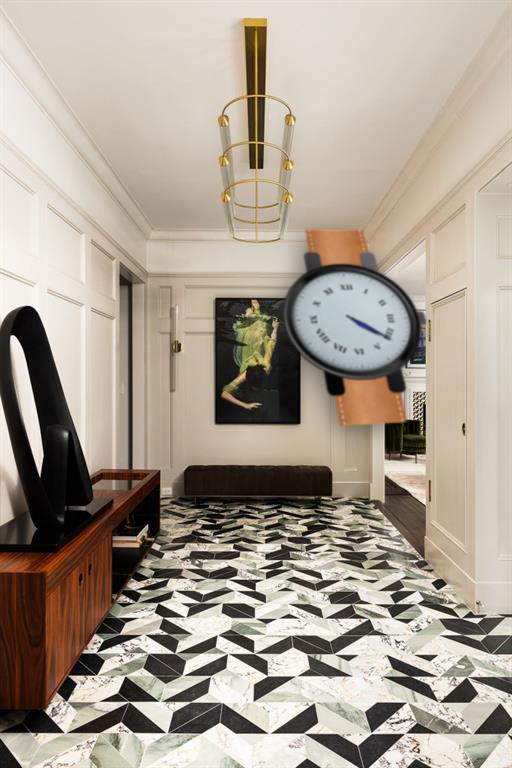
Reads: 4 h 21 min
